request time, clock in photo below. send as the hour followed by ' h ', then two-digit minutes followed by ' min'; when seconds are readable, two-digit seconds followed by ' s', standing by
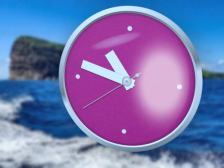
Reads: 10 h 47 min 39 s
